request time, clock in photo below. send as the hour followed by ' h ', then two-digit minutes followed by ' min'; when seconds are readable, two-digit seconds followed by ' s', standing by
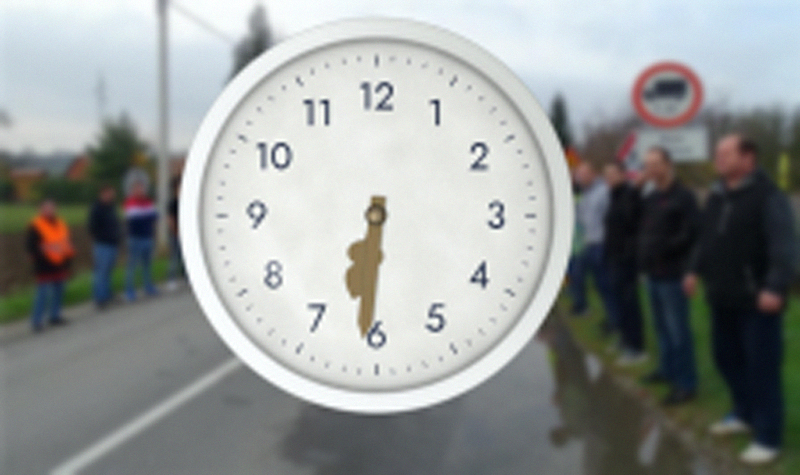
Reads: 6 h 31 min
